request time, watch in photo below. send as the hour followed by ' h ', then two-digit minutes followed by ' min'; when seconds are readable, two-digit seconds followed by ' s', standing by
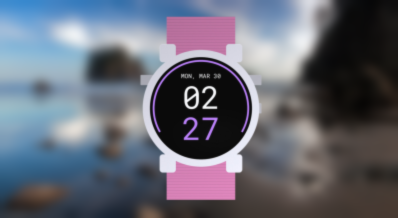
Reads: 2 h 27 min
